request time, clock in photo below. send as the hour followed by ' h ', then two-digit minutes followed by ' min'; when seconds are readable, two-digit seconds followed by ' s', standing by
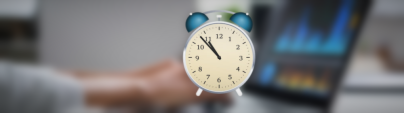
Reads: 10 h 53 min
